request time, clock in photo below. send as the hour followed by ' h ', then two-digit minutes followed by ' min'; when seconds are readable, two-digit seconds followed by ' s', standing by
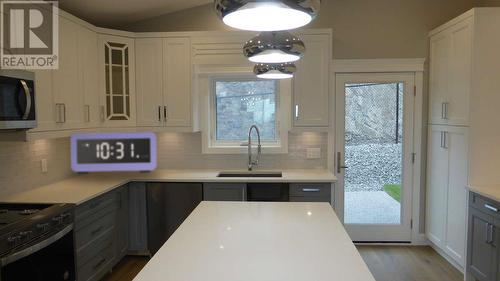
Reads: 10 h 31 min
